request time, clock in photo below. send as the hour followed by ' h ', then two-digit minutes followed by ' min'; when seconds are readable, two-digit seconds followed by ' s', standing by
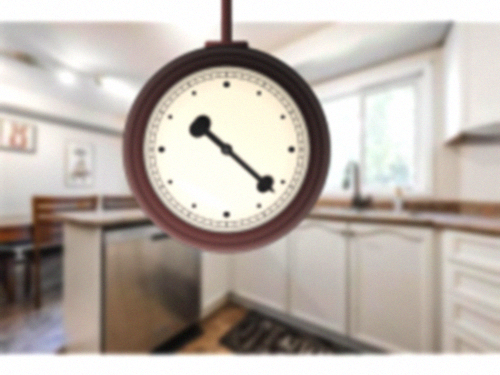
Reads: 10 h 22 min
